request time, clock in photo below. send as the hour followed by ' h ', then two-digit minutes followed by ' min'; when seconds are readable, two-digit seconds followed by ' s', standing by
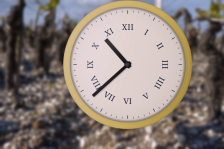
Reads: 10 h 38 min
